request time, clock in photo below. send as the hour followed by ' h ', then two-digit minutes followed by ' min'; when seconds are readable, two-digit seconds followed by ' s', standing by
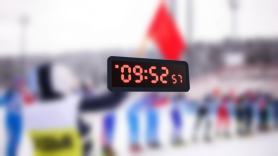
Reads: 9 h 52 min 57 s
